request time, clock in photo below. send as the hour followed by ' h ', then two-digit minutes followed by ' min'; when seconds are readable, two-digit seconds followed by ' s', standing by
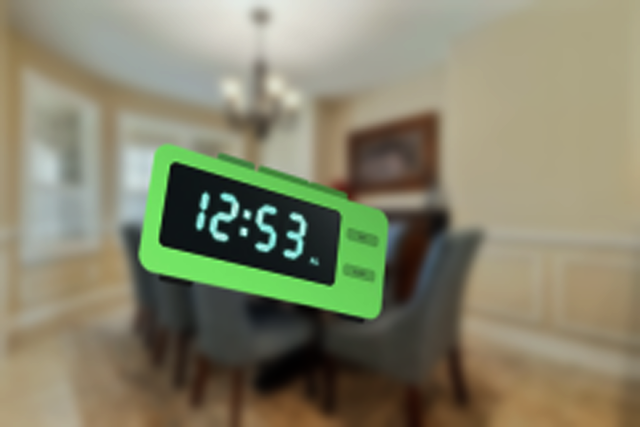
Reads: 12 h 53 min
